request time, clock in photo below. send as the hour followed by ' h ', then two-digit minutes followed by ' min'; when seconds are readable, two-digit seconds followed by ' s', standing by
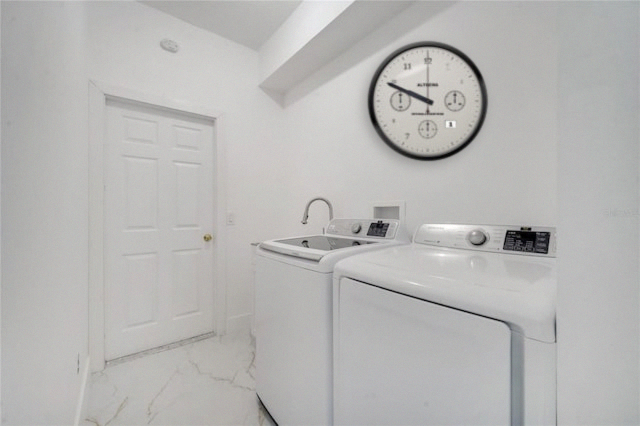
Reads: 9 h 49 min
